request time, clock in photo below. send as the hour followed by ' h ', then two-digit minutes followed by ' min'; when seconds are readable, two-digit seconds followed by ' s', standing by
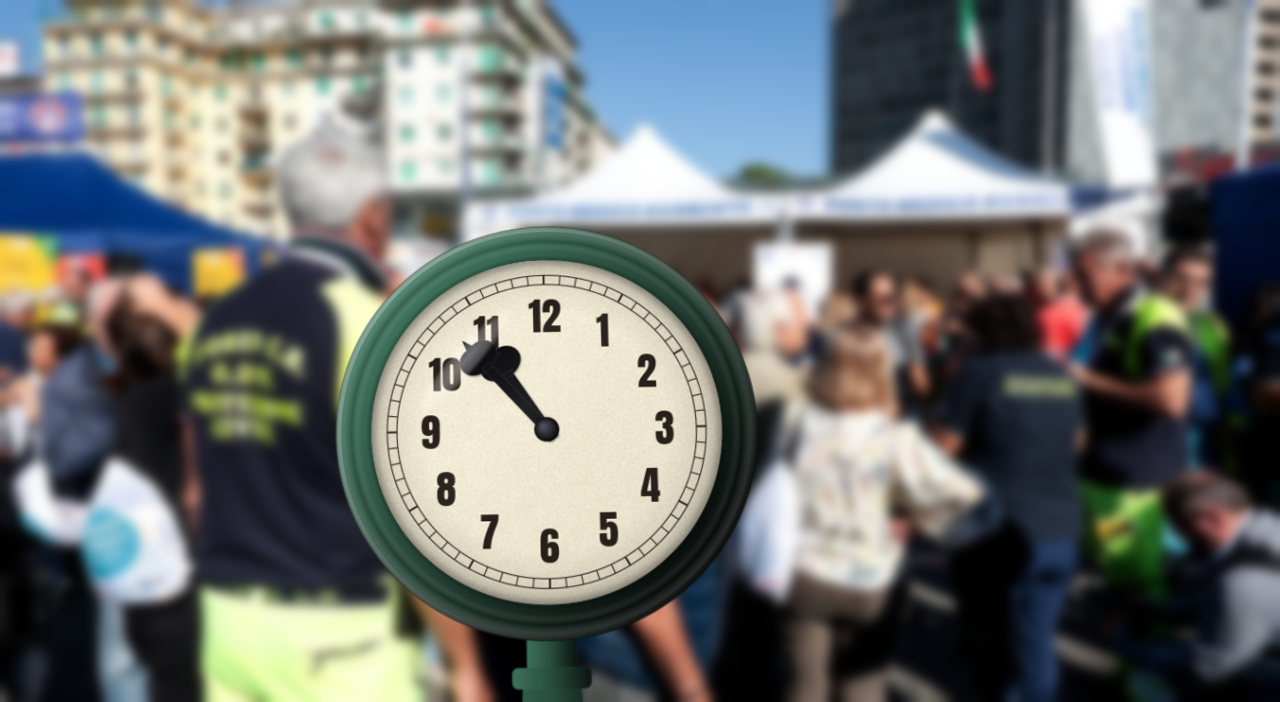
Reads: 10 h 53 min
